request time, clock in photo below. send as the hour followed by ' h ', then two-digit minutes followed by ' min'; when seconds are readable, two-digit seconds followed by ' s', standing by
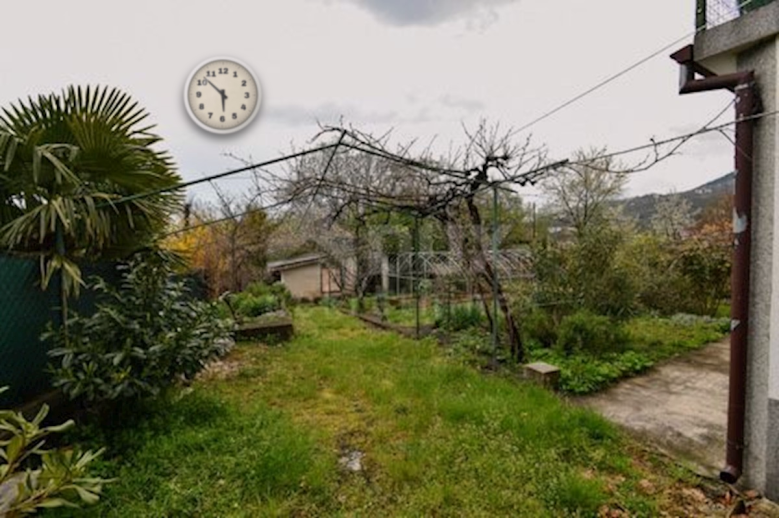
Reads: 5 h 52 min
